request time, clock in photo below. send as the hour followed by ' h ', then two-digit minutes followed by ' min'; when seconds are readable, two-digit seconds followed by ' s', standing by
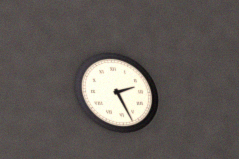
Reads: 2 h 27 min
